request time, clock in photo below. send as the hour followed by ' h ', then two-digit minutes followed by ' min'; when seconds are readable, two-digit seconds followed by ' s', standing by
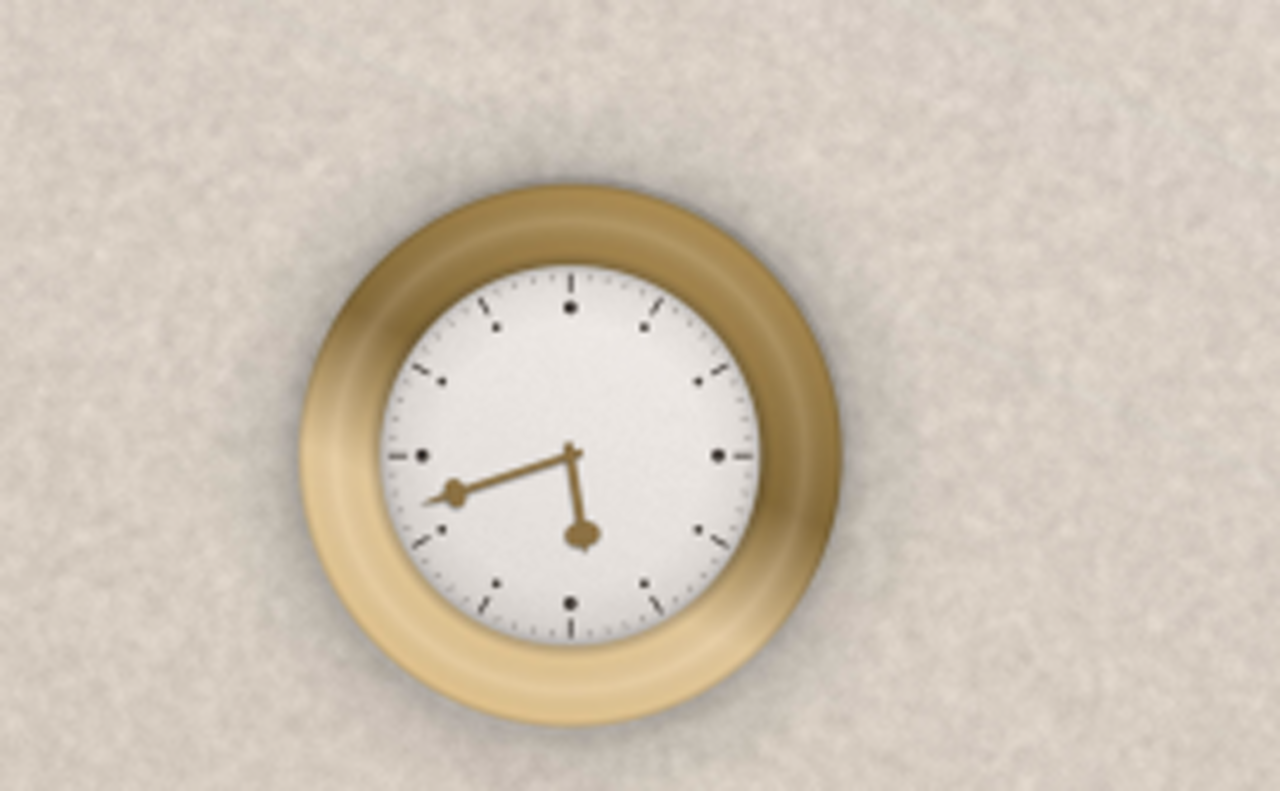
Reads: 5 h 42 min
